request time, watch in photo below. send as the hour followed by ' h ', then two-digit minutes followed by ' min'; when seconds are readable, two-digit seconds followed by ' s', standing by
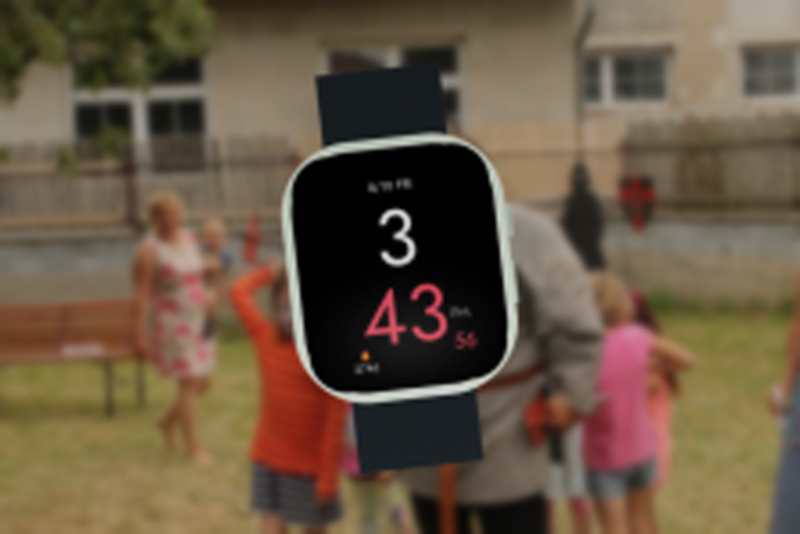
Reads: 3 h 43 min
